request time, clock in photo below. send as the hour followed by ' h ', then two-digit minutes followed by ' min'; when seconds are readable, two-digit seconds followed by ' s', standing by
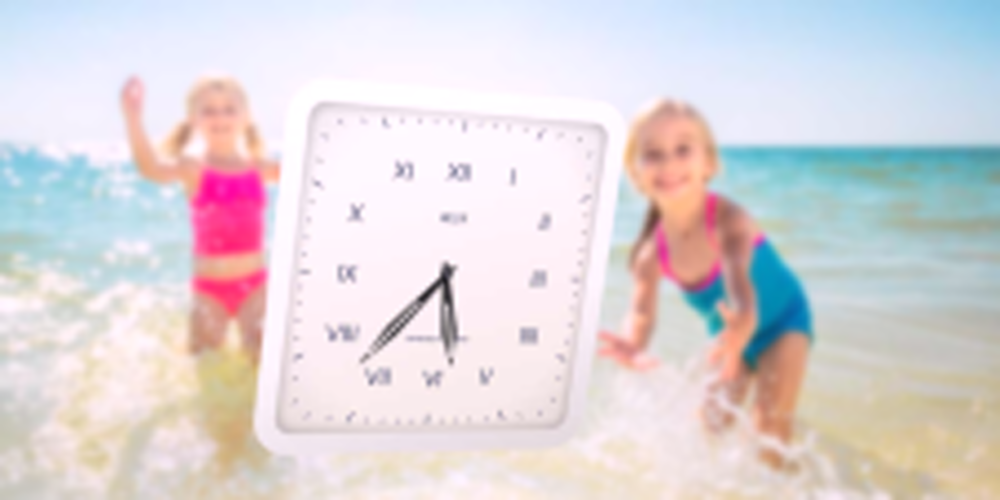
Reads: 5 h 37 min
